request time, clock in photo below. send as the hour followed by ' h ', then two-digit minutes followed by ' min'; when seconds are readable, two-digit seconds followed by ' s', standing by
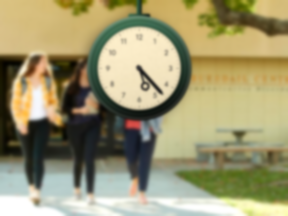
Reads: 5 h 23 min
